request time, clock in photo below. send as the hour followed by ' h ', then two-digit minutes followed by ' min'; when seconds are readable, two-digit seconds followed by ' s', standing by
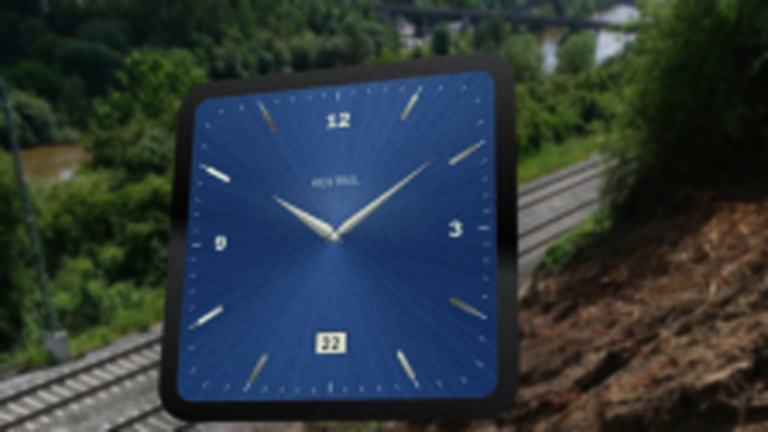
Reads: 10 h 09 min
